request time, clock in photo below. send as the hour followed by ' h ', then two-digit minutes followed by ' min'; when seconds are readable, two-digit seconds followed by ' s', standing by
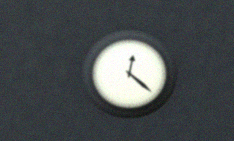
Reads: 12 h 22 min
